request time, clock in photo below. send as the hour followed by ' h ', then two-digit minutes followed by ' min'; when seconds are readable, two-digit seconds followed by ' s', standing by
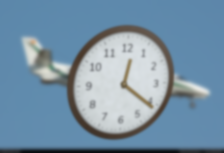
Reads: 12 h 21 min
